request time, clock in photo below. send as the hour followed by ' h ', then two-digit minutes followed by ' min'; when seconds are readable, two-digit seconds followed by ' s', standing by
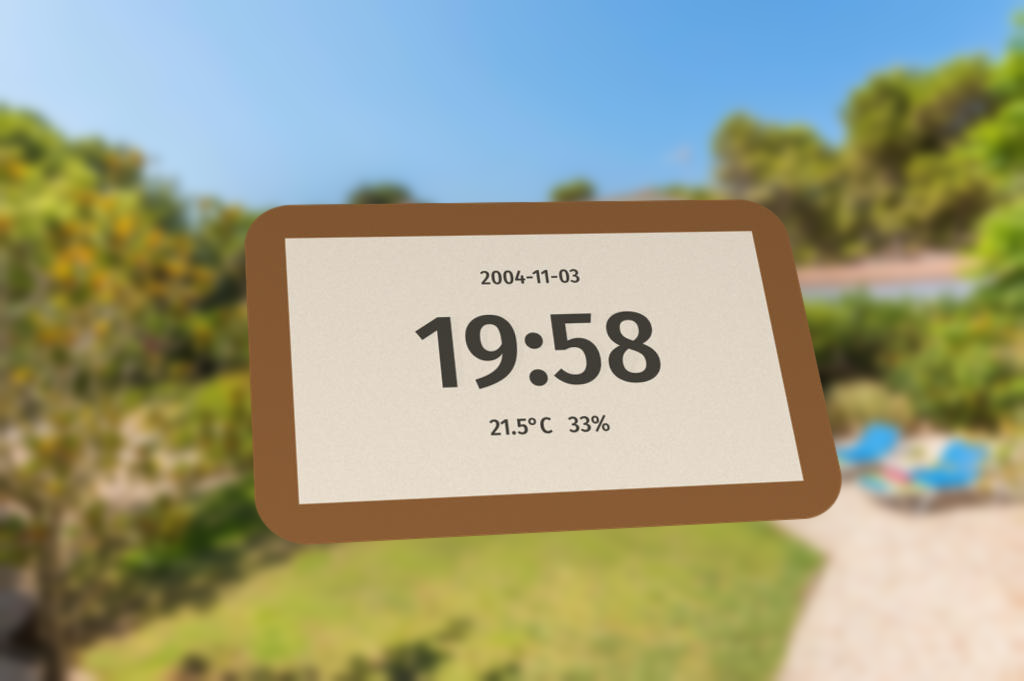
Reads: 19 h 58 min
